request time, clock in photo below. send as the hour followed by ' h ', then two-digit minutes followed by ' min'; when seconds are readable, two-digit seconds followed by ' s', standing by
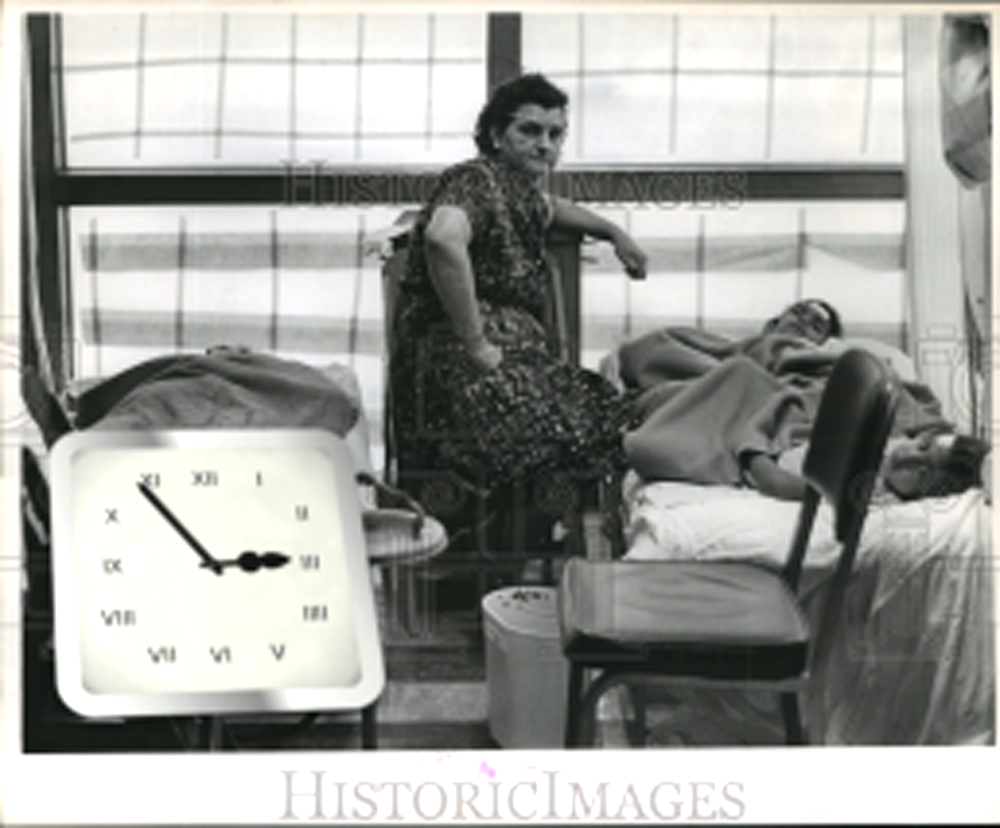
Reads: 2 h 54 min
